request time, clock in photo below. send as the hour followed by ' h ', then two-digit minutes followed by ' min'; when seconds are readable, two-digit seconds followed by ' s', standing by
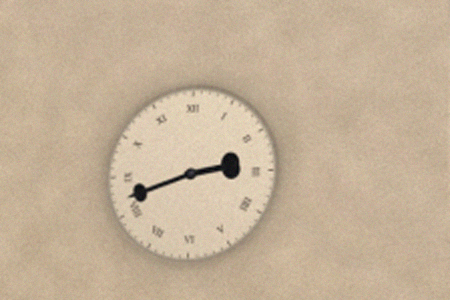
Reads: 2 h 42 min
